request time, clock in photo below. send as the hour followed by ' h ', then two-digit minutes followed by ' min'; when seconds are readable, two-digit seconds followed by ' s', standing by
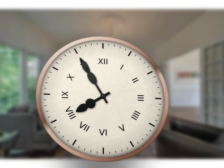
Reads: 7 h 55 min
